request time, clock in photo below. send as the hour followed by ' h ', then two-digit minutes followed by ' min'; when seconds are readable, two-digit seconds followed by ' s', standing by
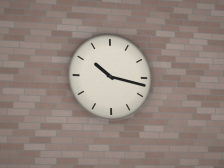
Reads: 10 h 17 min
